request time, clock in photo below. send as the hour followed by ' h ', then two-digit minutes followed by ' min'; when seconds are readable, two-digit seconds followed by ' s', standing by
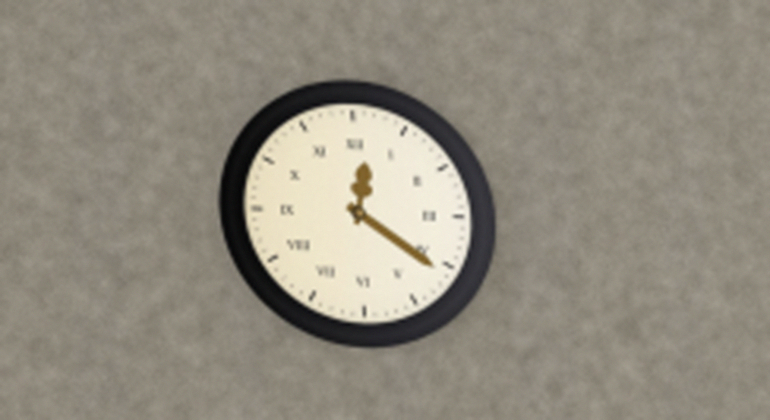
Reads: 12 h 21 min
